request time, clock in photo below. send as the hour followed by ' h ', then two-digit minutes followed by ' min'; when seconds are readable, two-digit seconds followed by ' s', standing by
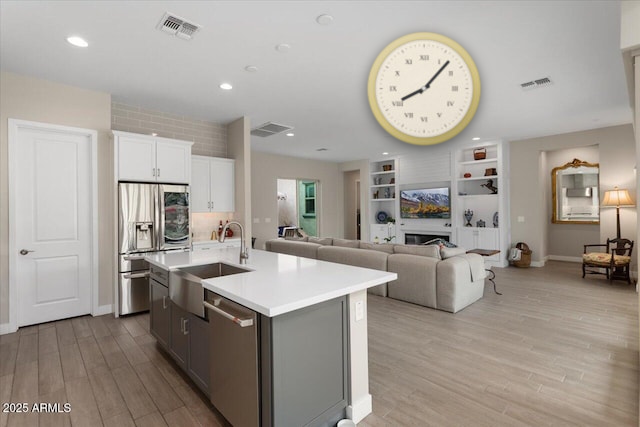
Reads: 8 h 07 min
